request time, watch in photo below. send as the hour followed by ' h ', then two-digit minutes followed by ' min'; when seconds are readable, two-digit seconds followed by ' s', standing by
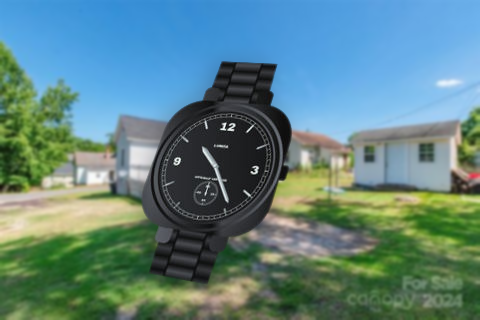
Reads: 10 h 24 min
